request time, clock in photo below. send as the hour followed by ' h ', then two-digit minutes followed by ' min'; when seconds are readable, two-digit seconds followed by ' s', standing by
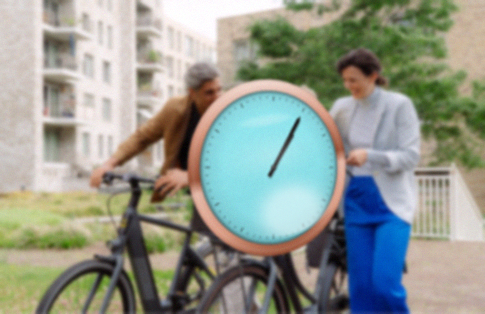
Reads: 1 h 05 min
